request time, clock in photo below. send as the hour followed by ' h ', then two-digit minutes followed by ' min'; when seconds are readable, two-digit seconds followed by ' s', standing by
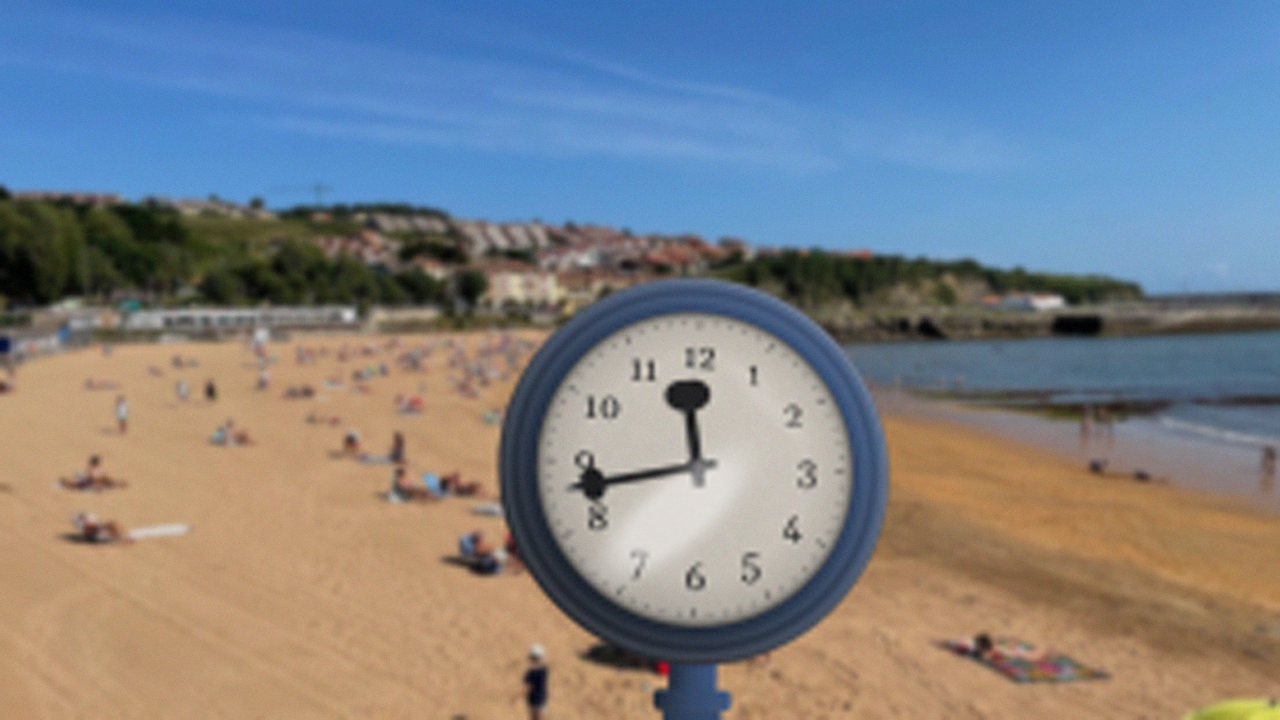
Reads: 11 h 43 min
